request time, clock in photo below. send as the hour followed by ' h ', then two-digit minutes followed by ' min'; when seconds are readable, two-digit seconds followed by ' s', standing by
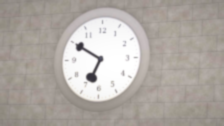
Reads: 6 h 50 min
